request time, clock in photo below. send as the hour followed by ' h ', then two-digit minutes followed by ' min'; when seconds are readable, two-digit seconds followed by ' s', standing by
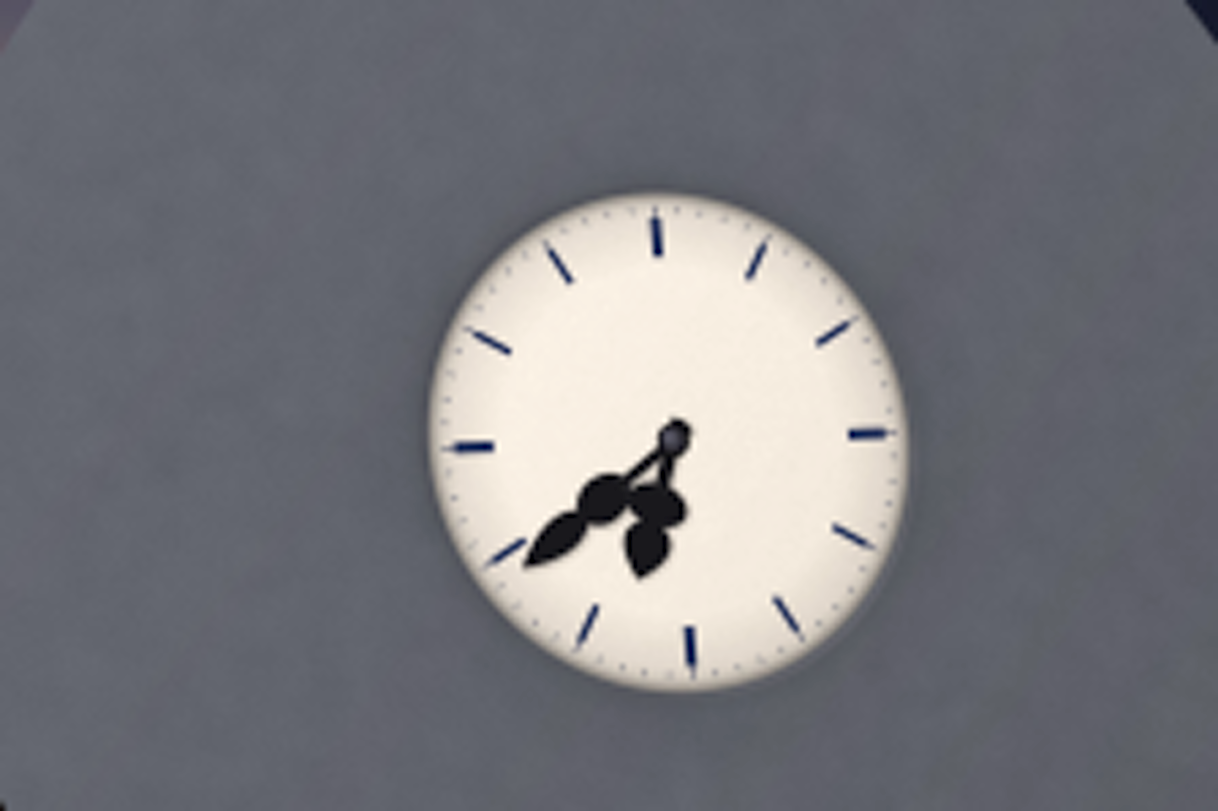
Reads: 6 h 39 min
